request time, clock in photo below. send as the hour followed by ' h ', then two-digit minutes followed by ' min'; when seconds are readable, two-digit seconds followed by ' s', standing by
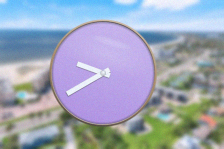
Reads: 9 h 40 min
